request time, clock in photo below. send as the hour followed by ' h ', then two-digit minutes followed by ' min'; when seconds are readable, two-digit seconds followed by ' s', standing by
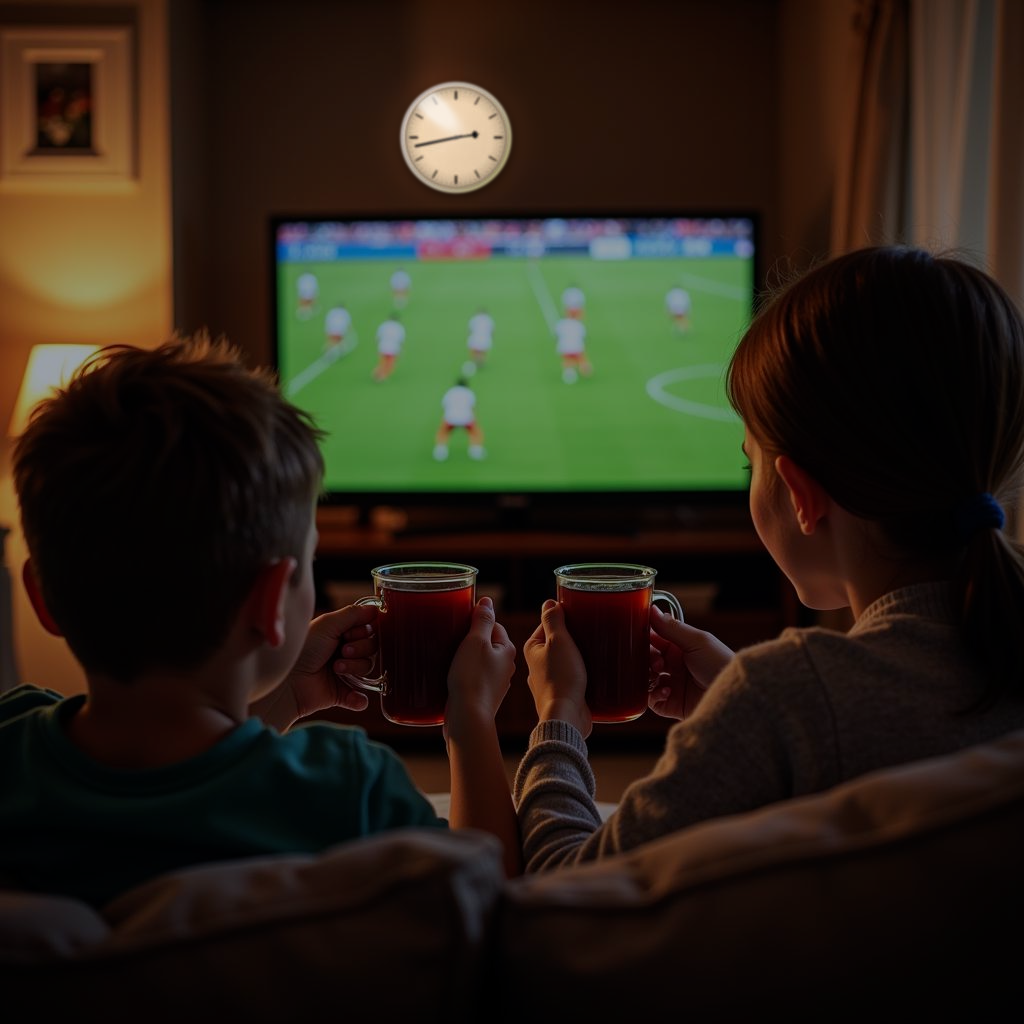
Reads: 2 h 43 min
